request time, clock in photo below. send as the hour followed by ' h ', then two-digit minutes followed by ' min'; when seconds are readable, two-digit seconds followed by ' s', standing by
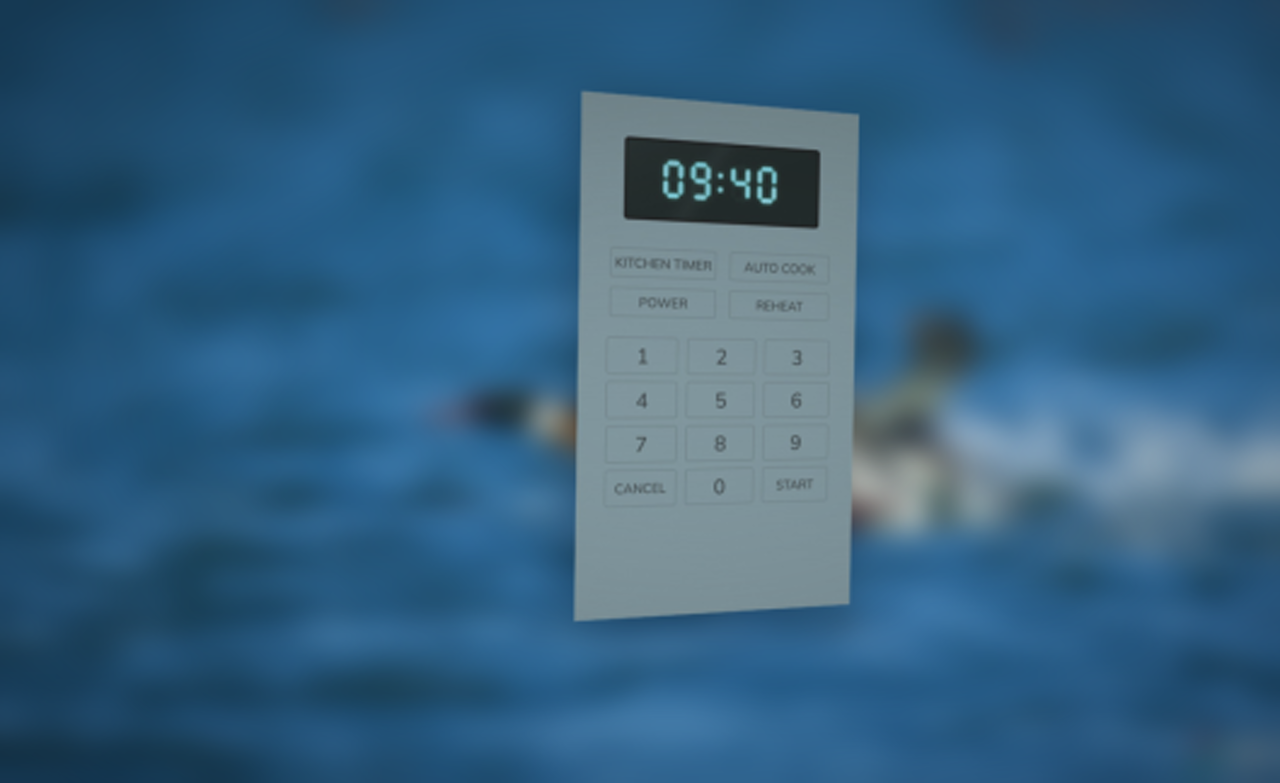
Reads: 9 h 40 min
